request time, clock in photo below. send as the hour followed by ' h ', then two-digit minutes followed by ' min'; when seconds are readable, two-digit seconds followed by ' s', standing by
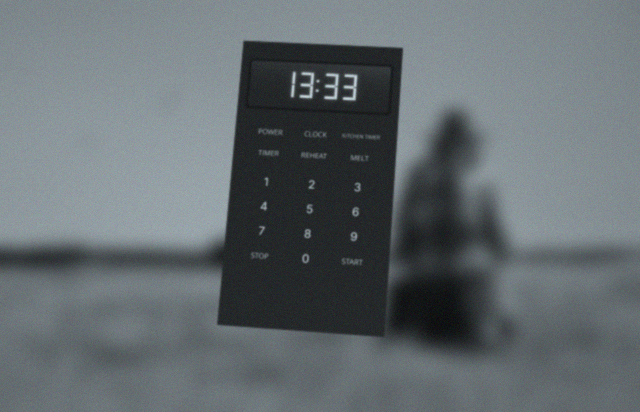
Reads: 13 h 33 min
